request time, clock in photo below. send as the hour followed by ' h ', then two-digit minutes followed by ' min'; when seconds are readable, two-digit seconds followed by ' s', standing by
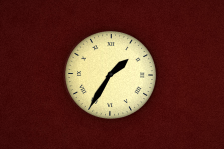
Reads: 1 h 35 min
